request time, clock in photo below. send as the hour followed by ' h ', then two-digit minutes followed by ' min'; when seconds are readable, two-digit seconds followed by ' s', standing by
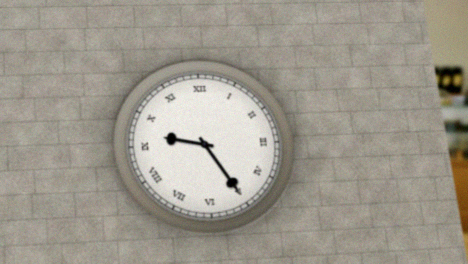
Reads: 9 h 25 min
